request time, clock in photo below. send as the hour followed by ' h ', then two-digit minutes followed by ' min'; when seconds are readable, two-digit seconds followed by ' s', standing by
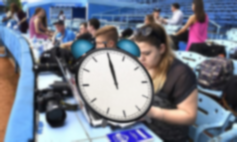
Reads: 12 h 00 min
